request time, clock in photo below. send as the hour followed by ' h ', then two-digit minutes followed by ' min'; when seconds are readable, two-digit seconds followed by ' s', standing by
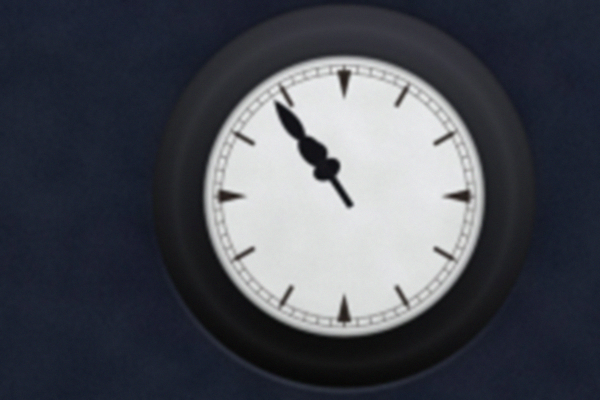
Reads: 10 h 54 min
